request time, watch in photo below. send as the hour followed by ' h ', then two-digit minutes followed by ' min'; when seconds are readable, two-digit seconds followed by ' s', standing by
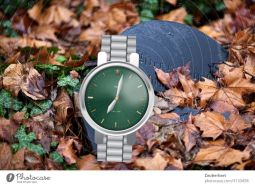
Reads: 7 h 02 min
